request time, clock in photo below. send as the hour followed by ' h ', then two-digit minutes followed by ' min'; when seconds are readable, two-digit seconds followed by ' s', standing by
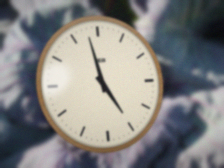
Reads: 4 h 58 min
